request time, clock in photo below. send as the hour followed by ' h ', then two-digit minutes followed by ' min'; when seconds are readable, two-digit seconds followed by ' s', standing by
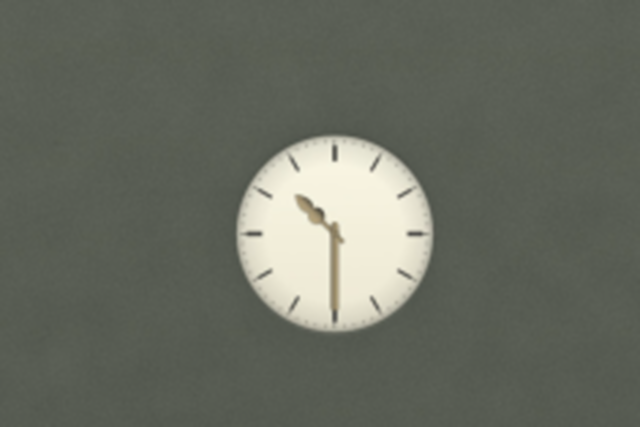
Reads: 10 h 30 min
